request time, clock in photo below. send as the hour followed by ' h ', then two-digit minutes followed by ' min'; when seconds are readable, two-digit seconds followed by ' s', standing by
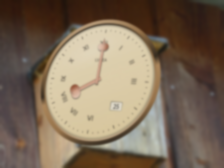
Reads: 8 h 00 min
